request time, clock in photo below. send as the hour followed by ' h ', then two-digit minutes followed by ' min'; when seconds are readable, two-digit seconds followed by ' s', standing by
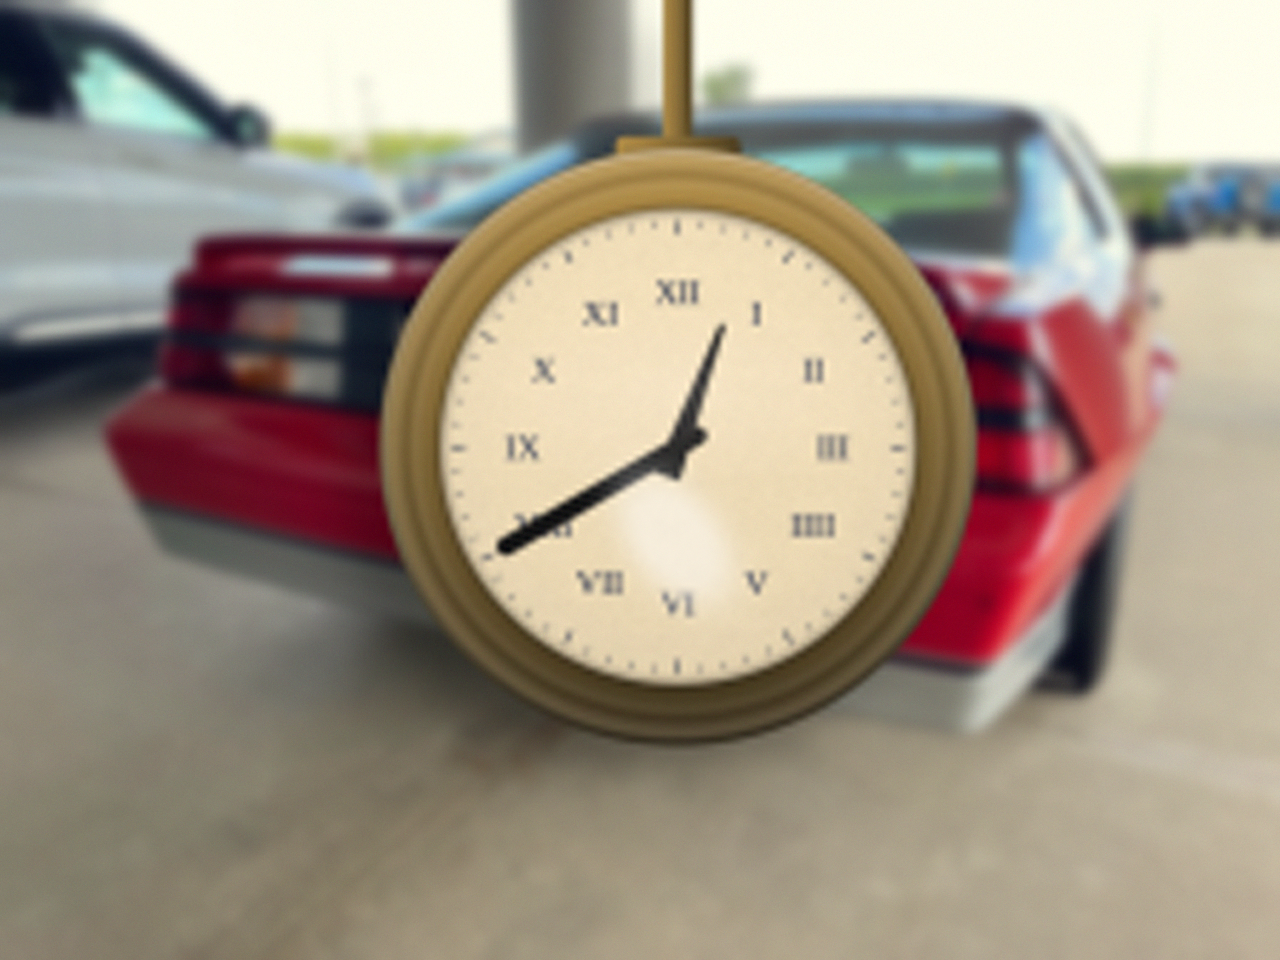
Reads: 12 h 40 min
